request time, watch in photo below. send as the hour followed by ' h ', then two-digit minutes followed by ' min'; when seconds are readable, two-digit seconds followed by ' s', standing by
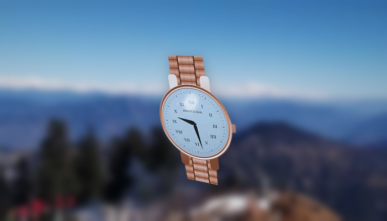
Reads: 9 h 28 min
